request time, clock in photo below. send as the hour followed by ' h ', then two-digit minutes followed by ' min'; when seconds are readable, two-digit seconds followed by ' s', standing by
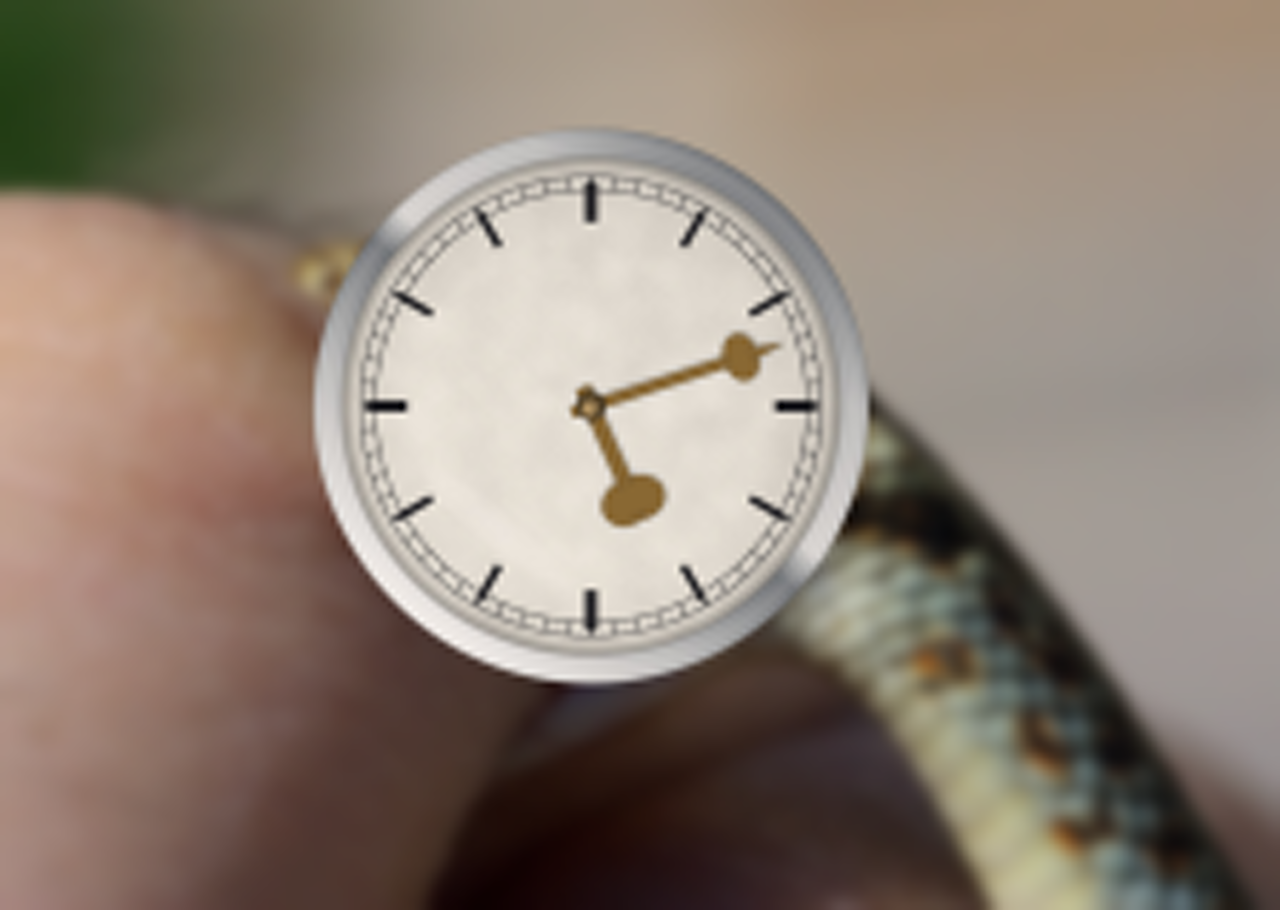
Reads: 5 h 12 min
